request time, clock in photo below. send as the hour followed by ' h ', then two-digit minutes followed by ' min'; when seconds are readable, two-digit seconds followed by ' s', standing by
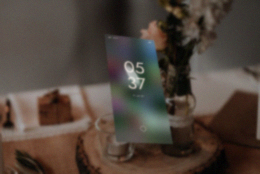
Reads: 5 h 37 min
